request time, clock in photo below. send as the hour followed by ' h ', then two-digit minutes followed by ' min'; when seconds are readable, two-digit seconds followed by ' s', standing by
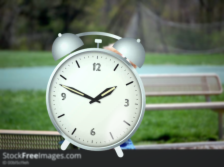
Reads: 1 h 48 min
